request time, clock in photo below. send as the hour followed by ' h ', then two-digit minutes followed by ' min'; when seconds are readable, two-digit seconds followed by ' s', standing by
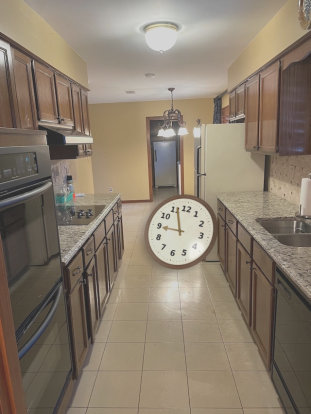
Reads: 8 h 56 min
